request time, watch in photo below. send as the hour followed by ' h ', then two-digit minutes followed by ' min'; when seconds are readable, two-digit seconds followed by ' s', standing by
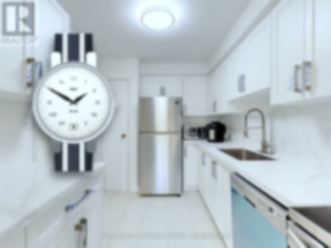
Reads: 1 h 50 min
